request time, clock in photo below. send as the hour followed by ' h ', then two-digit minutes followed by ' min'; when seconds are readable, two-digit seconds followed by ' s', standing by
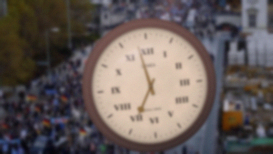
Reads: 6 h 58 min
